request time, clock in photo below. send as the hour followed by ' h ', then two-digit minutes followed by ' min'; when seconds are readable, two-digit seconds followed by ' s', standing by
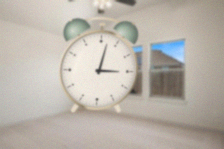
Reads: 3 h 02 min
